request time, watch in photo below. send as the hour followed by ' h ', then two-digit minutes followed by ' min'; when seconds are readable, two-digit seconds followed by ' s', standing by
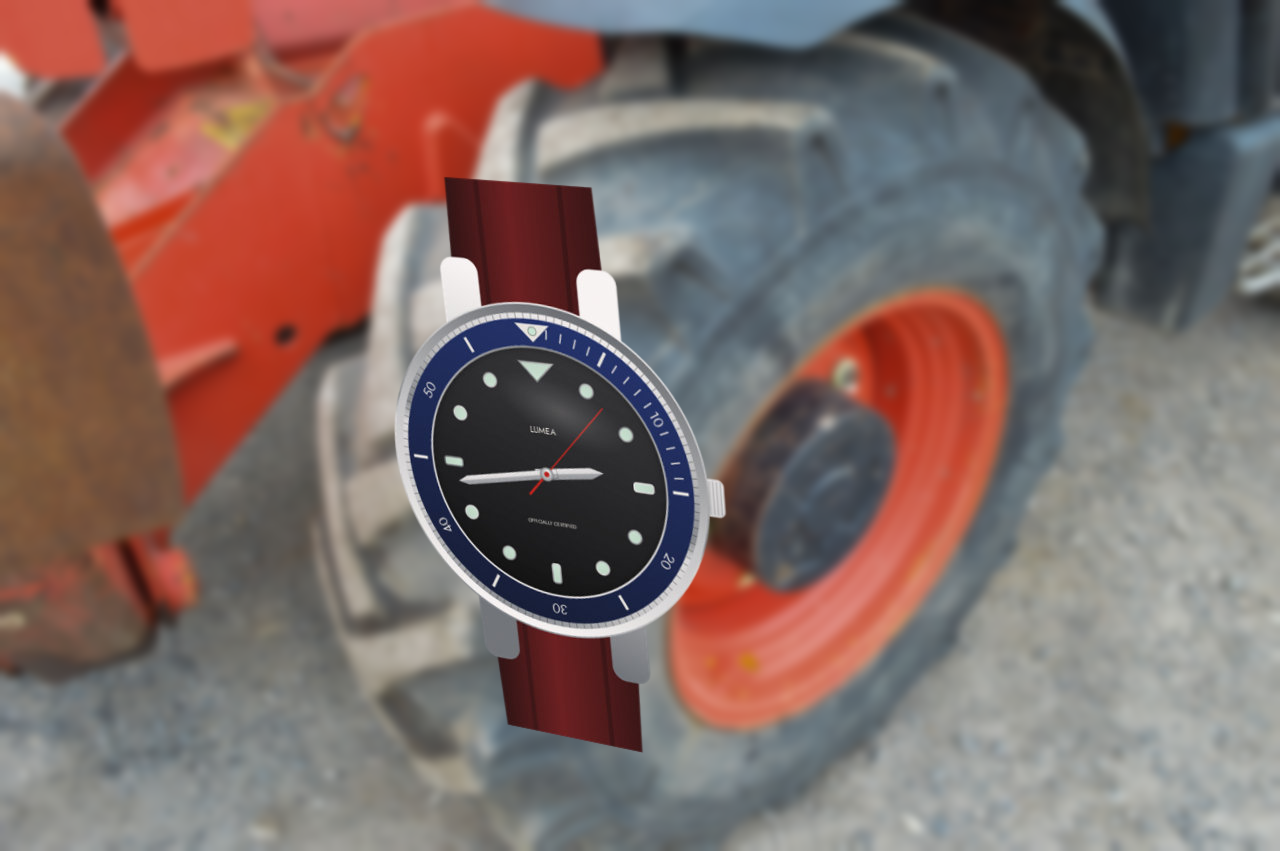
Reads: 2 h 43 min 07 s
